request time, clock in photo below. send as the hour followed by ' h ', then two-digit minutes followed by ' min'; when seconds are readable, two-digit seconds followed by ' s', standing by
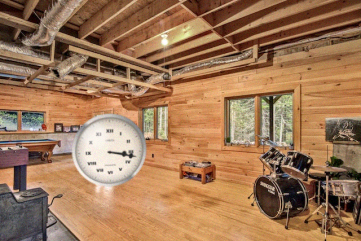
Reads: 3 h 17 min
